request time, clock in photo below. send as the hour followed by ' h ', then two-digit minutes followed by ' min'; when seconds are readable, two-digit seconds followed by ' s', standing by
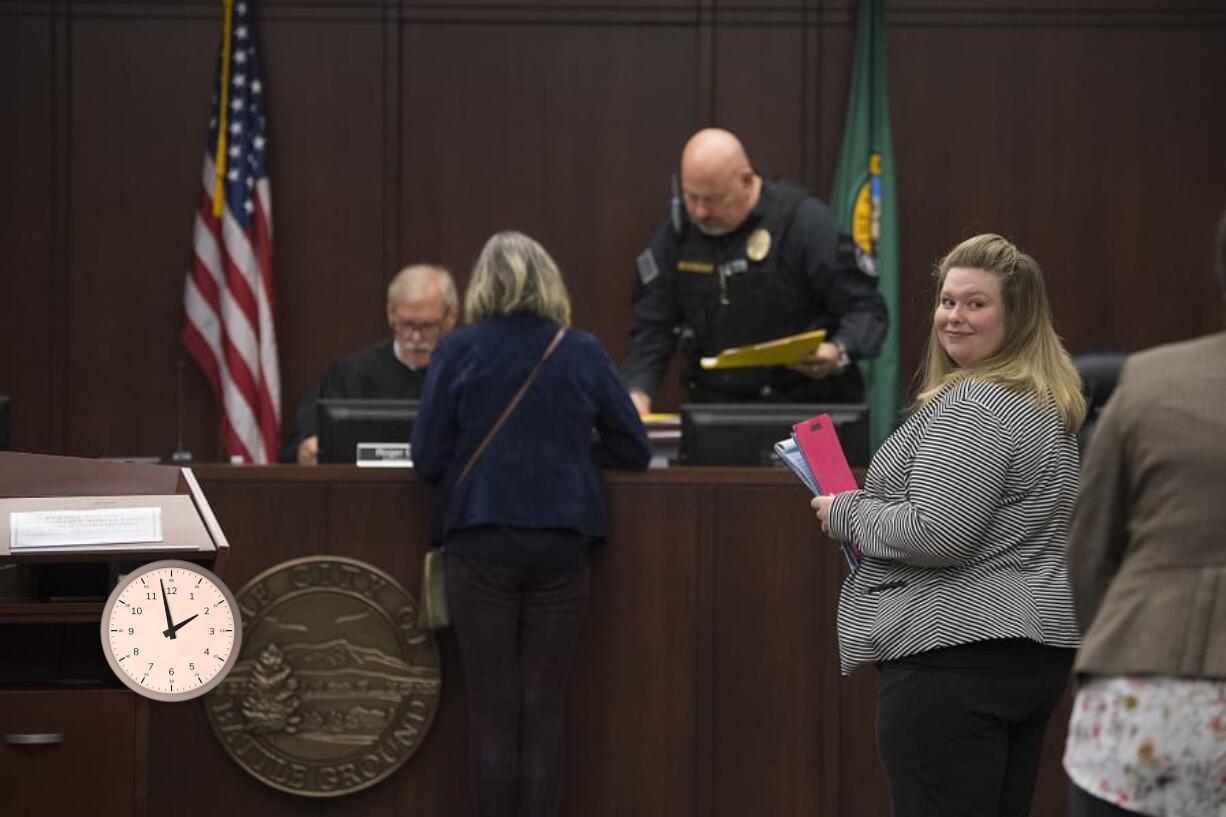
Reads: 1 h 58 min
